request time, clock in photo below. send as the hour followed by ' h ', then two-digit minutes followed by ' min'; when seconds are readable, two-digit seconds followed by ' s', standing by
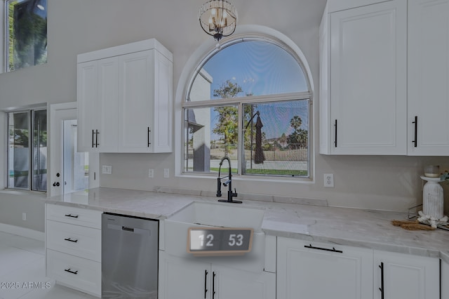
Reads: 12 h 53 min
